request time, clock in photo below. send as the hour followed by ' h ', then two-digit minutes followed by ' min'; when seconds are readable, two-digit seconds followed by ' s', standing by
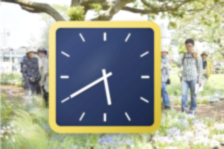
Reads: 5 h 40 min
